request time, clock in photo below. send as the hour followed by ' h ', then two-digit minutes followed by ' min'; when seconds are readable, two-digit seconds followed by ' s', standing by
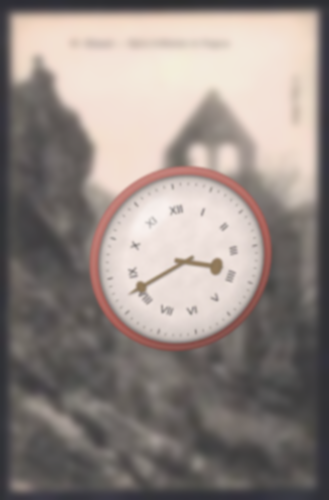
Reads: 3 h 42 min
